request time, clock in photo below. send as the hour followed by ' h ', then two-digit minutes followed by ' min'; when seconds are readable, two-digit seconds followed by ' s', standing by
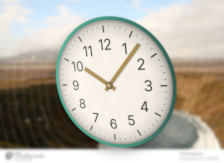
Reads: 10 h 07 min
